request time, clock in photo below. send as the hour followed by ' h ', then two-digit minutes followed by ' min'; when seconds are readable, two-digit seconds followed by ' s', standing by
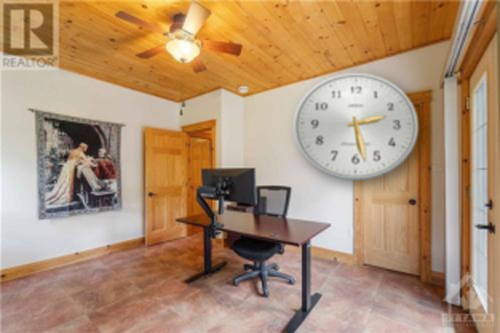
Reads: 2 h 28 min
